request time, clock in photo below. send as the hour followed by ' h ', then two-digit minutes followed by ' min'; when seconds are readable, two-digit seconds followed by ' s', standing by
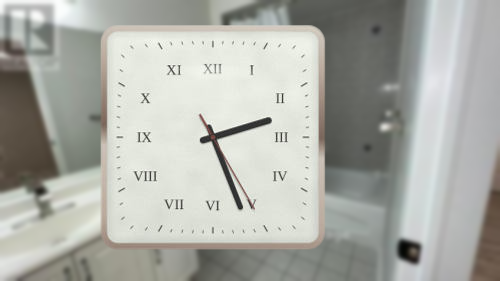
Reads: 2 h 26 min 25 s
